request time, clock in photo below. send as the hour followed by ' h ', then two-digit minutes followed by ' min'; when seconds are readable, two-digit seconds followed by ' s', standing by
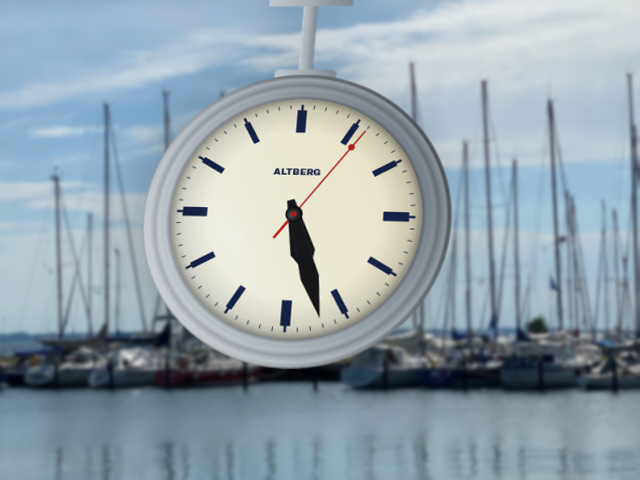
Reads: 5 h 27 min 06 s
